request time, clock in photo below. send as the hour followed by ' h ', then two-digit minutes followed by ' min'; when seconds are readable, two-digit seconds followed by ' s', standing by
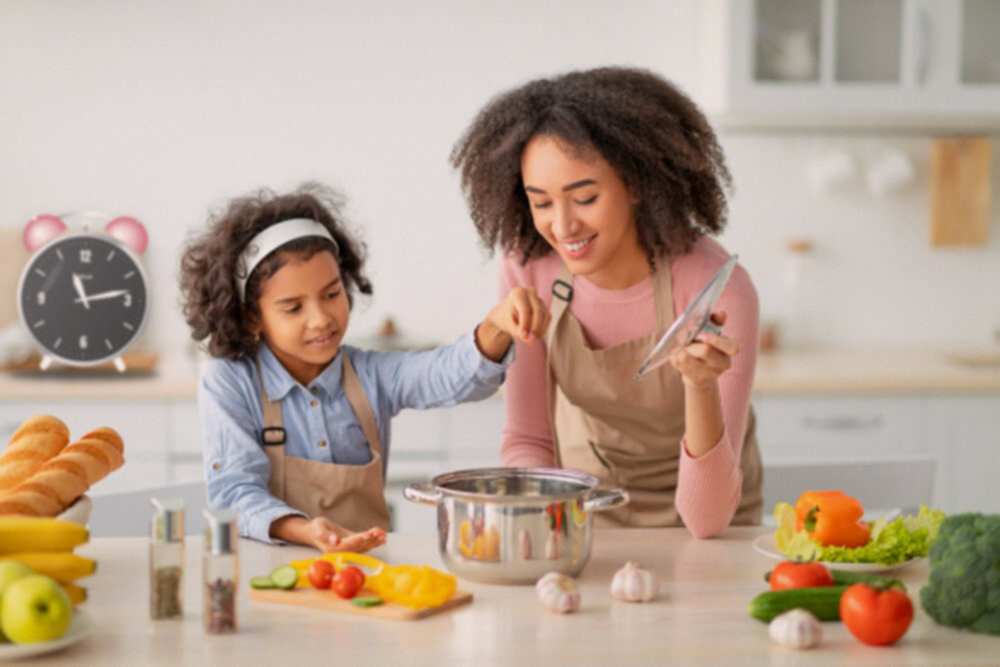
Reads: 11 h 13 min
